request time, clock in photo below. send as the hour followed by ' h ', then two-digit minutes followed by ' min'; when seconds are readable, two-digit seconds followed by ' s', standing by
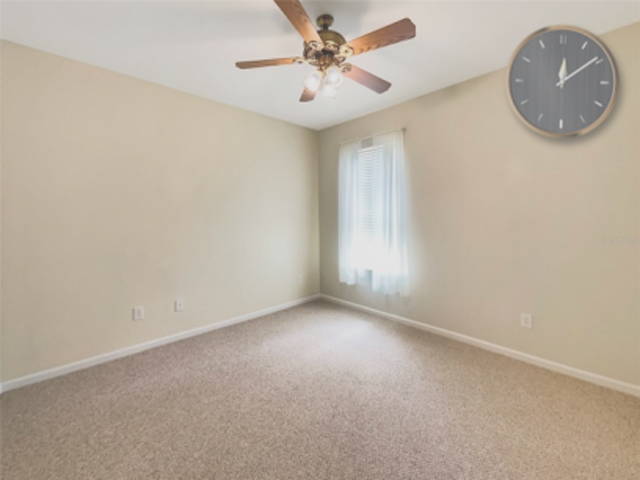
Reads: 12 h 09 min
